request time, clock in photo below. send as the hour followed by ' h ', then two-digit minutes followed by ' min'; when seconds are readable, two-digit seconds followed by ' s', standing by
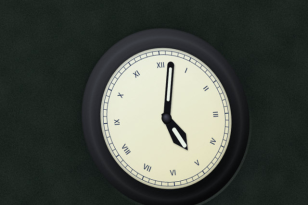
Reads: 5 h 02 min
